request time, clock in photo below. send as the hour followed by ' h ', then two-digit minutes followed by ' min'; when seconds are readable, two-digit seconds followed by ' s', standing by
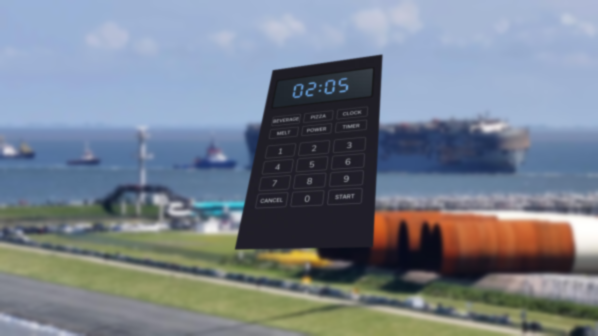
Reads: 2 h 05 min
